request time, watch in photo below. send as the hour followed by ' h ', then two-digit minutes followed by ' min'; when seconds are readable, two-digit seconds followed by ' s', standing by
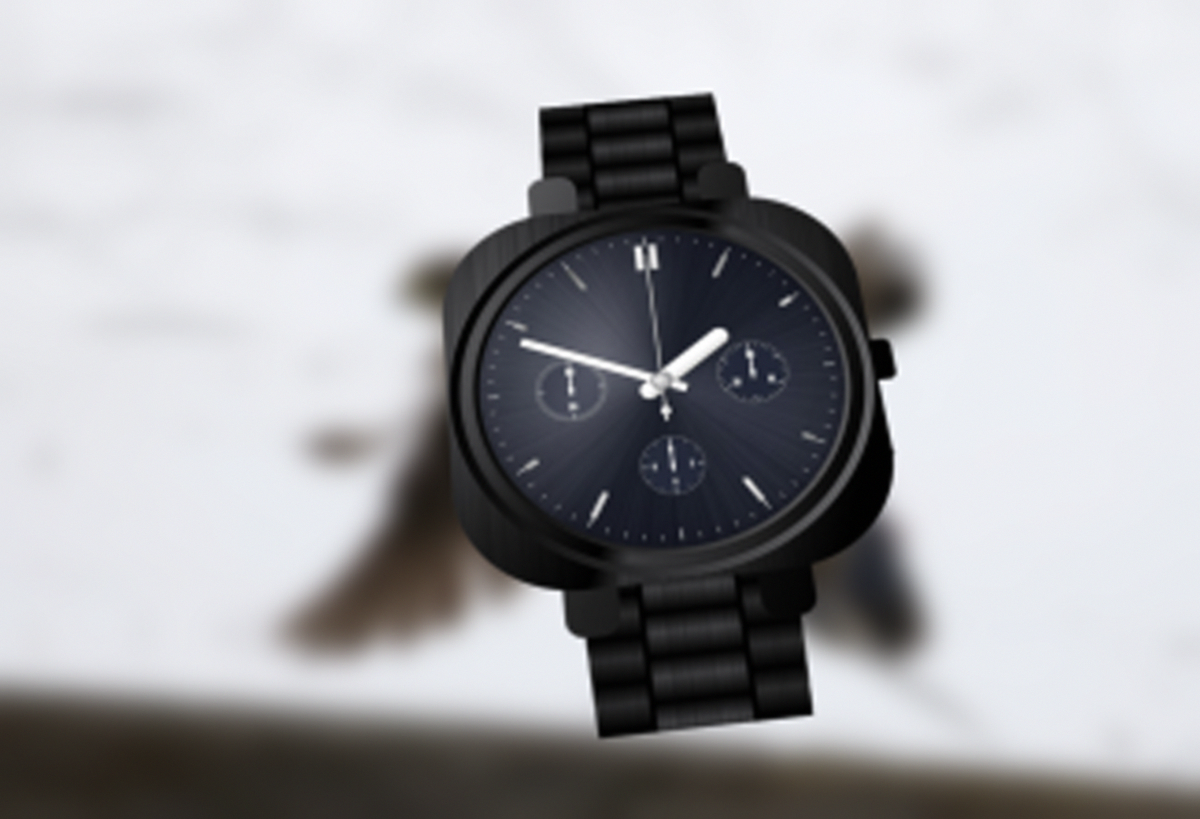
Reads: 1 h 49 min
